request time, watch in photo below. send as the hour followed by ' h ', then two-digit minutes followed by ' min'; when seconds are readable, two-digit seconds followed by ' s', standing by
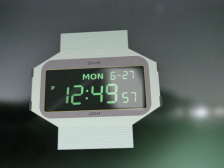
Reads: 12 h 49 min 57 s
